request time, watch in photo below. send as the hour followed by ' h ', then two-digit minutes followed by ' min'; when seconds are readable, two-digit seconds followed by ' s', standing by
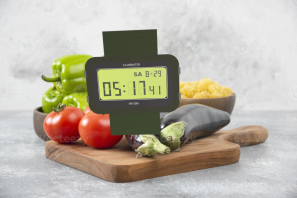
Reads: 5 h 17 min 41 s
